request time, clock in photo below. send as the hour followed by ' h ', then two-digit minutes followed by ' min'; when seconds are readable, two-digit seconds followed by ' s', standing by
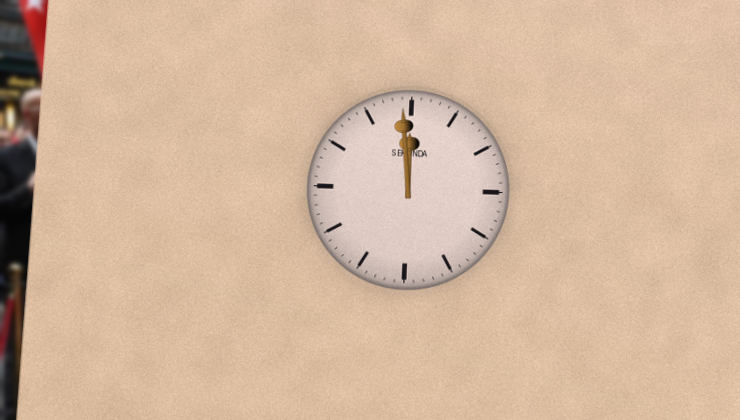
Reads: 11 h 59 min
